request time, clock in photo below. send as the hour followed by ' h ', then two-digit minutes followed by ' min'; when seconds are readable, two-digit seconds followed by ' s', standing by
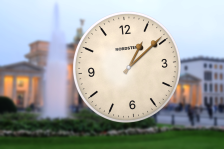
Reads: 1 h 09 min
